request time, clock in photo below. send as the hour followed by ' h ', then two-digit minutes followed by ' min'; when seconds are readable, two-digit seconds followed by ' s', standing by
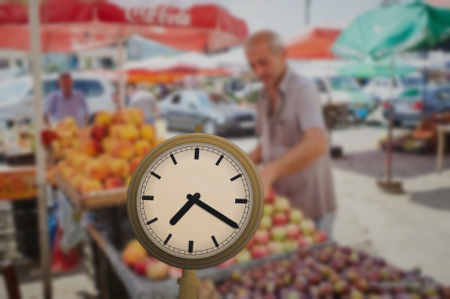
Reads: 7 h 20 min
